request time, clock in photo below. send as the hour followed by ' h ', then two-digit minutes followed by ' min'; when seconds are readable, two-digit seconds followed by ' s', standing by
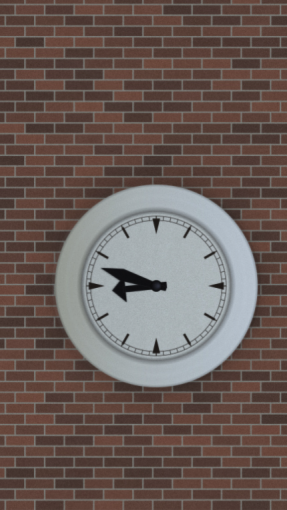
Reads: 8 h 48 min
